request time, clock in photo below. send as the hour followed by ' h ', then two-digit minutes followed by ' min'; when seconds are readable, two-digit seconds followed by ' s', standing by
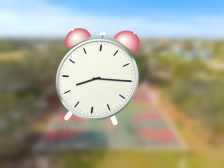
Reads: 8 h 15 min
